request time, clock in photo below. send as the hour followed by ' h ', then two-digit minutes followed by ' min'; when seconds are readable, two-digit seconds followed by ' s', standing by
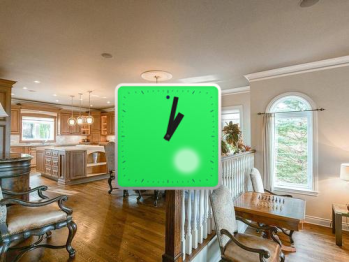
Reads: 1 h 02 min
